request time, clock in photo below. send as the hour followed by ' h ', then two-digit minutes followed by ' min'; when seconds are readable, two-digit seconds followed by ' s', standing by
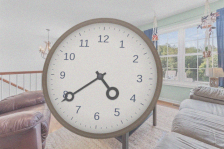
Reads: 4 h 39 min
